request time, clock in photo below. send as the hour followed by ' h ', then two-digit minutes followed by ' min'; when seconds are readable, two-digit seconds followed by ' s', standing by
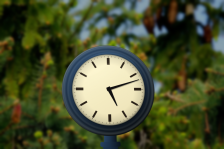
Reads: 5 h 12 min
